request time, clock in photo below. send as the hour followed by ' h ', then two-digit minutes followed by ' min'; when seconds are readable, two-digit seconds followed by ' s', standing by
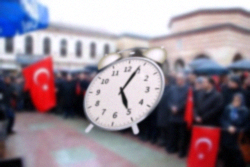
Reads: 5 h 04 min
